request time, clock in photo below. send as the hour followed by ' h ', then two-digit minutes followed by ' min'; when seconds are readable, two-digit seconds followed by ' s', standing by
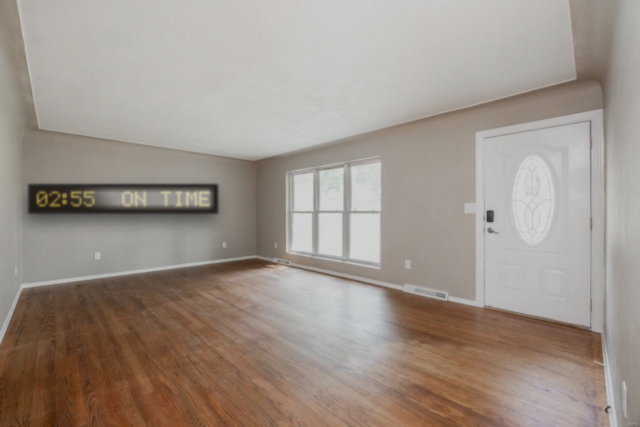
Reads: 2 h 55 min
